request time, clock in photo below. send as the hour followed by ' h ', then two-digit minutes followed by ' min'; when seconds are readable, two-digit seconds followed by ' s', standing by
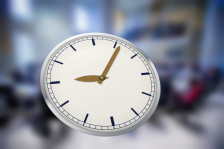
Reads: 9 h 06 min
